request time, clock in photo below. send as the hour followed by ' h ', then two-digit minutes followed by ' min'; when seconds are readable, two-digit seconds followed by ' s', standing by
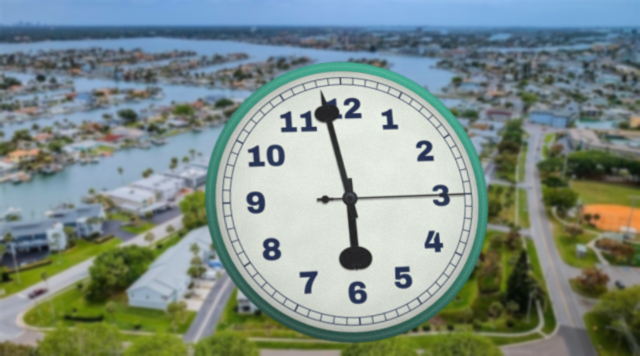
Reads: 5 h 58 min 15 s
